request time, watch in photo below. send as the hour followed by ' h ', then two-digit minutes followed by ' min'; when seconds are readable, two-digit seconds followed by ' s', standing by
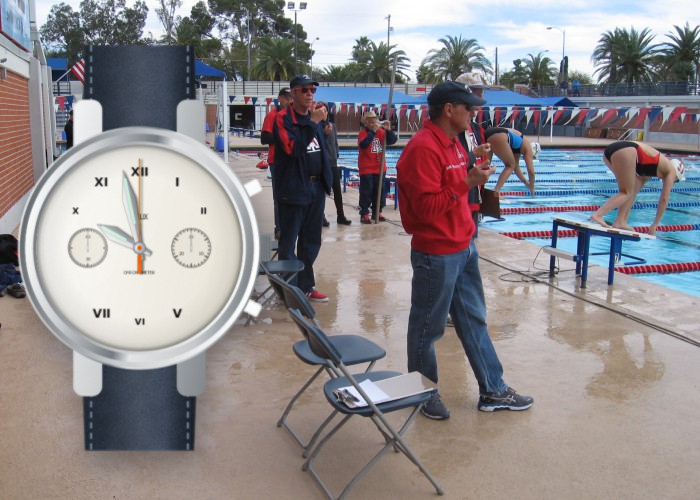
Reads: 9 h 58 min
